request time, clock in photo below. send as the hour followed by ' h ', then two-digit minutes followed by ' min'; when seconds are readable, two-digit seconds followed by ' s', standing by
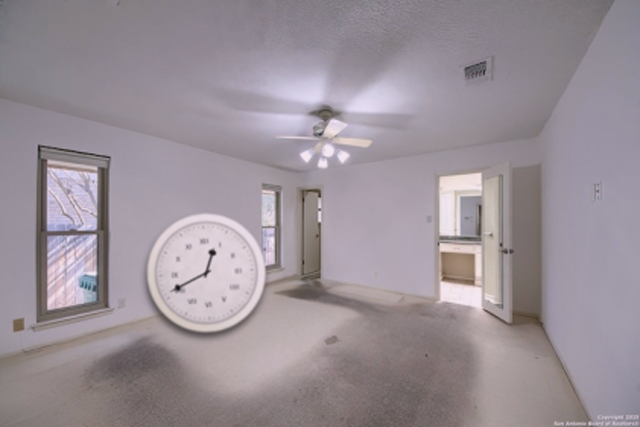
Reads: 12 h 41 min
